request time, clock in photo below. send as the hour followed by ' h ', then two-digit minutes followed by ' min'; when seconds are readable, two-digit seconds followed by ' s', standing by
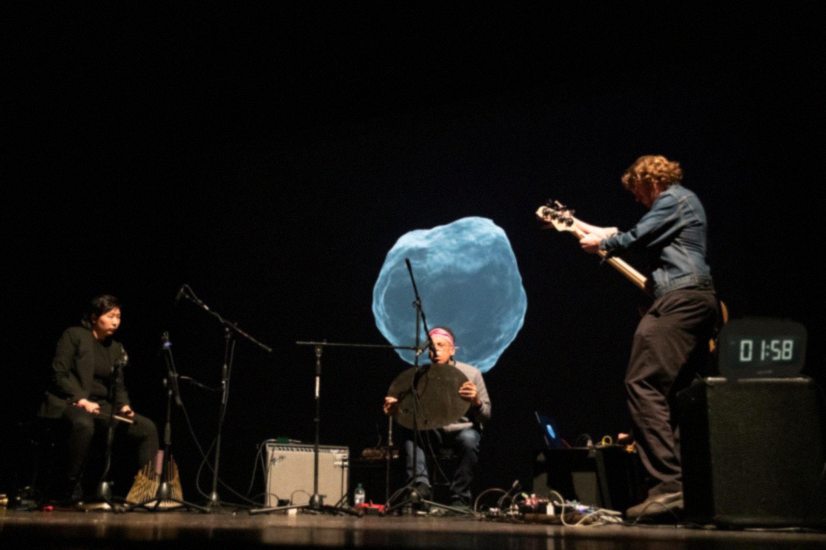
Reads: 1 h 58 min
